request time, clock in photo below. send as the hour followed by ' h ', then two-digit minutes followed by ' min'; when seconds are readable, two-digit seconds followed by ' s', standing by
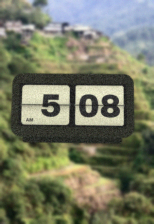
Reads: 5 h 08 min
